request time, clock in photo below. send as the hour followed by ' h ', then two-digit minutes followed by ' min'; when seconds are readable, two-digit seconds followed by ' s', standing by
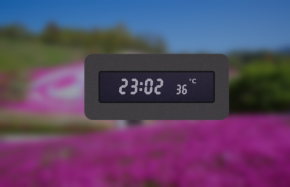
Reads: 23 h 02 min
